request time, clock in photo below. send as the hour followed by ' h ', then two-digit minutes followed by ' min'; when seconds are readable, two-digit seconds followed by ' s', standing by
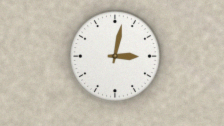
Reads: 3 h 02 min
